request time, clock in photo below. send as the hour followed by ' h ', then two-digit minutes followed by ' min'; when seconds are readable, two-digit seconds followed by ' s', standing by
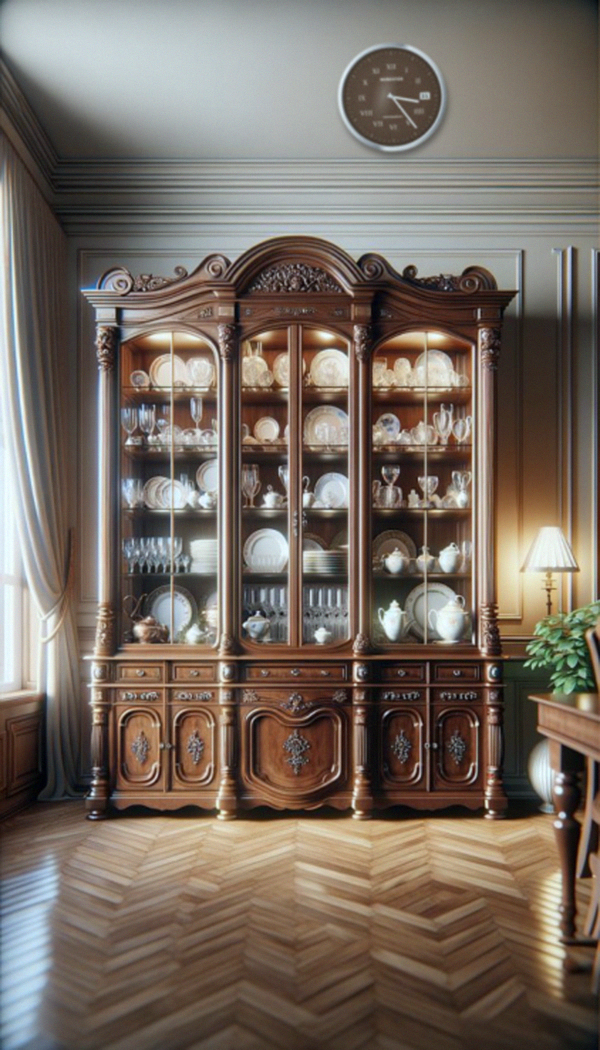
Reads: 3 h 24 min
